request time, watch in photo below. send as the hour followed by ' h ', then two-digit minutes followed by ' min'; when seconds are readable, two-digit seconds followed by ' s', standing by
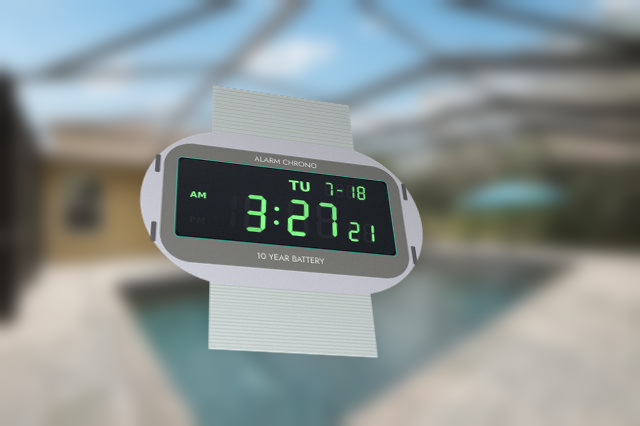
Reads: 3 h 27 min 21 s
